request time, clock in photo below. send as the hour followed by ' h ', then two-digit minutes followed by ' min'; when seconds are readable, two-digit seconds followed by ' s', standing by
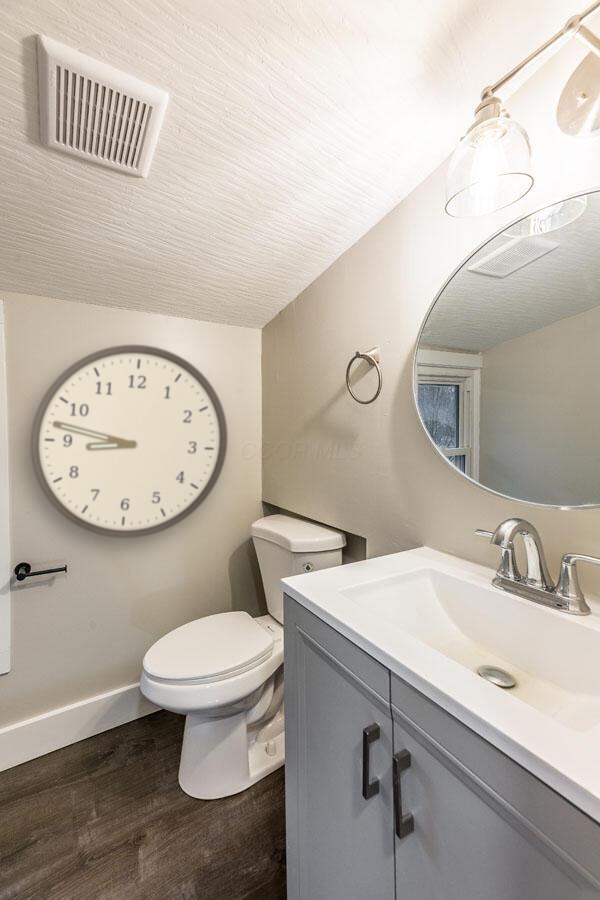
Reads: 8 h 47 min
